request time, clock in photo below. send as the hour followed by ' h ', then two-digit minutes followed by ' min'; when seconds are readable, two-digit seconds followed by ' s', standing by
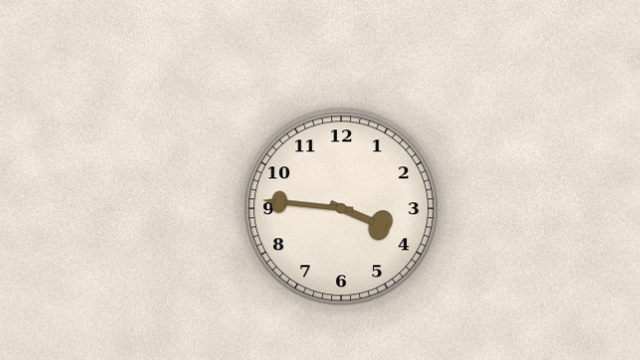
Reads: 3 h 46 min
